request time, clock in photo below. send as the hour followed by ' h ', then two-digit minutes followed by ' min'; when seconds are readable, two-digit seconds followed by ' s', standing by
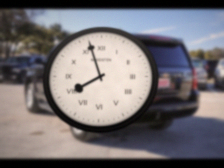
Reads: 7 h 57 min
